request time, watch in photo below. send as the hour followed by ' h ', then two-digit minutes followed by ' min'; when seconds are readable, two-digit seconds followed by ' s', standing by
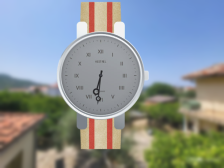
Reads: 6 h 31 min
